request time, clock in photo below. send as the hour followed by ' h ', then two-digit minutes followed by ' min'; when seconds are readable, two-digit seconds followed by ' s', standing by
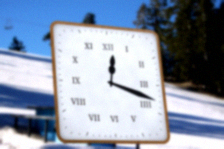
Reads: 12 h 18 min
